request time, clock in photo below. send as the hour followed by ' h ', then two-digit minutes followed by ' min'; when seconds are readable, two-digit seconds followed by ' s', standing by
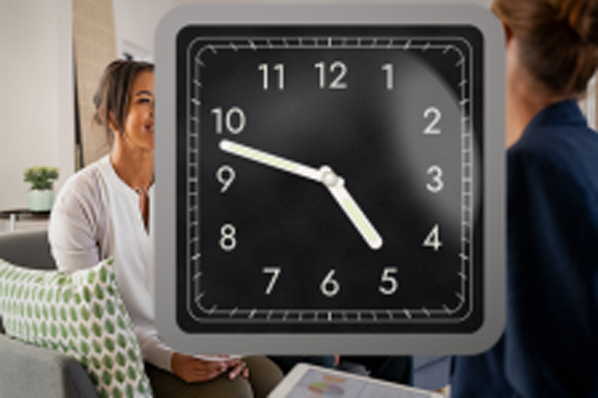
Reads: 4 h 48 min
